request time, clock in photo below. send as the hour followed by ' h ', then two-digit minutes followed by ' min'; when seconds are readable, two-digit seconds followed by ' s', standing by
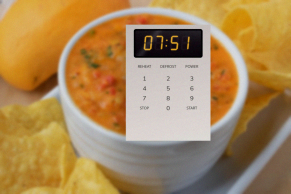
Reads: 7 h 51 min
